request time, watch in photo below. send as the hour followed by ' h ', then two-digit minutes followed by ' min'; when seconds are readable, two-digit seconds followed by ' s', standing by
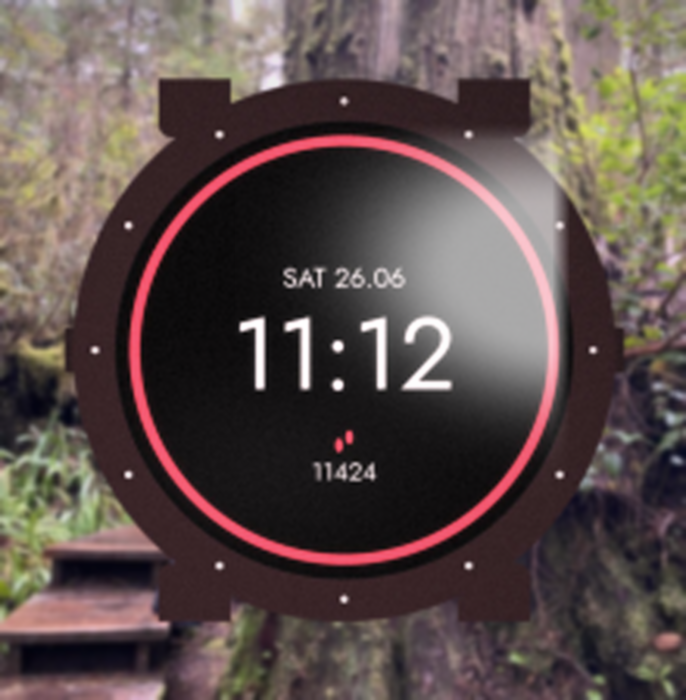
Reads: 11 h 12 min
